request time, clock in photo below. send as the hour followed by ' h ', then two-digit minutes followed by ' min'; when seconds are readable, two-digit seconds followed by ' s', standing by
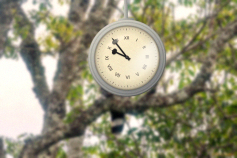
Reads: 9 h 54 min
